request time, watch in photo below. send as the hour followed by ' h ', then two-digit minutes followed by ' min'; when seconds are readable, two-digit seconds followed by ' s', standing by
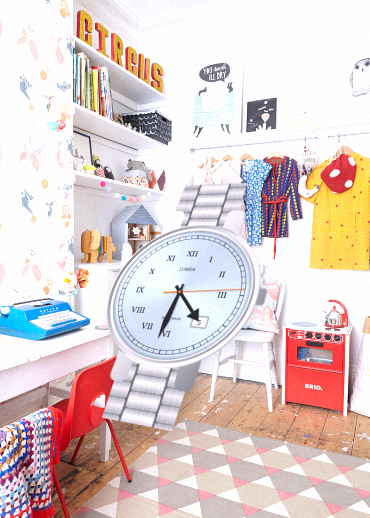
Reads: 4 h 31 min 14 s
